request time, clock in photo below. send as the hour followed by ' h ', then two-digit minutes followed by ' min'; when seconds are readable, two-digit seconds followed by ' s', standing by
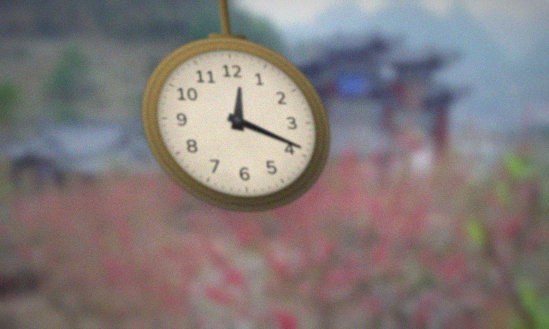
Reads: 12 h 19 min
